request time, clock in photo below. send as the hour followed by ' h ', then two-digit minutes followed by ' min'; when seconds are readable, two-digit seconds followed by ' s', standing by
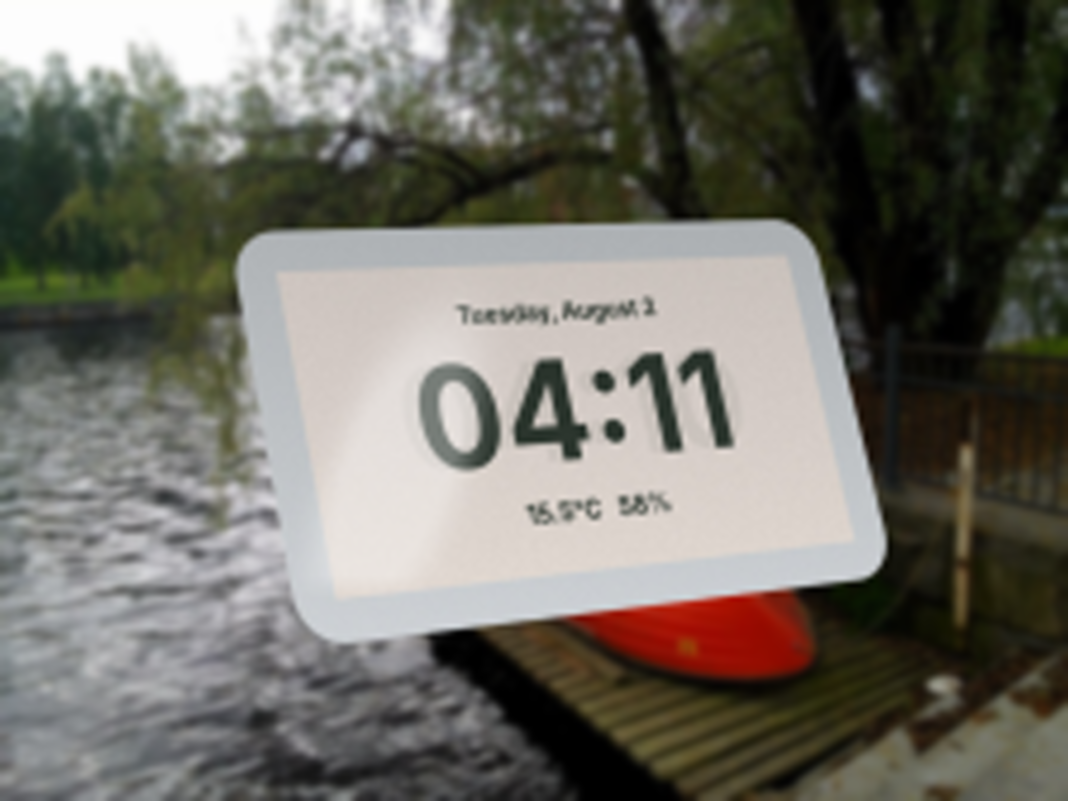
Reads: 4 h 11 min
